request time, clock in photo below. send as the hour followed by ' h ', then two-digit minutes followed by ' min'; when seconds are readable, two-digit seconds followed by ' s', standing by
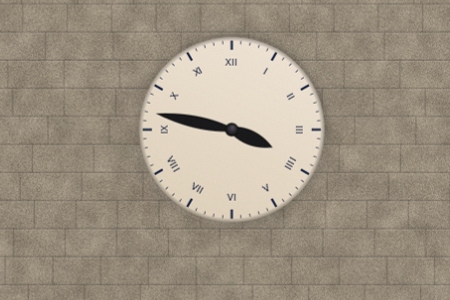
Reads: 3 h 47 min
